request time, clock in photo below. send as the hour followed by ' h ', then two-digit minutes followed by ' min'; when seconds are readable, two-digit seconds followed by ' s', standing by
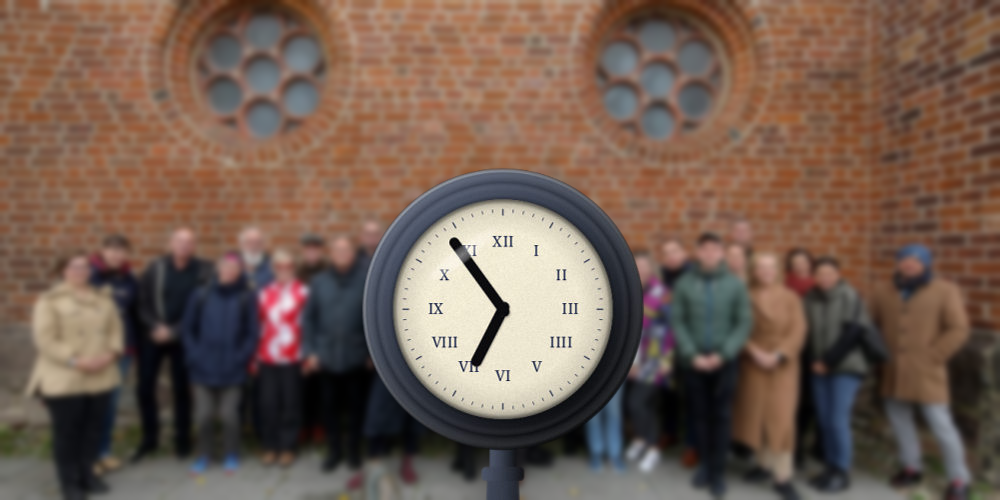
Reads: 6 h 54 min
